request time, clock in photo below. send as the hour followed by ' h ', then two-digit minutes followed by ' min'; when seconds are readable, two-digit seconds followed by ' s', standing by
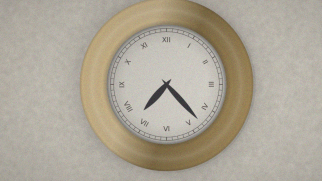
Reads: 7 h 23 min
